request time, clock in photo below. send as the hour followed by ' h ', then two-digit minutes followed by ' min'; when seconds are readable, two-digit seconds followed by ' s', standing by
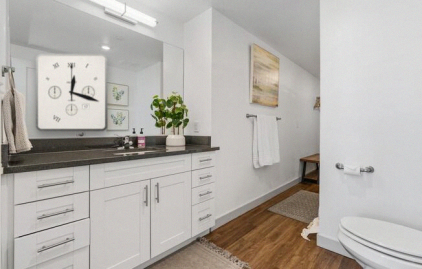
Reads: 12 h 18 min
